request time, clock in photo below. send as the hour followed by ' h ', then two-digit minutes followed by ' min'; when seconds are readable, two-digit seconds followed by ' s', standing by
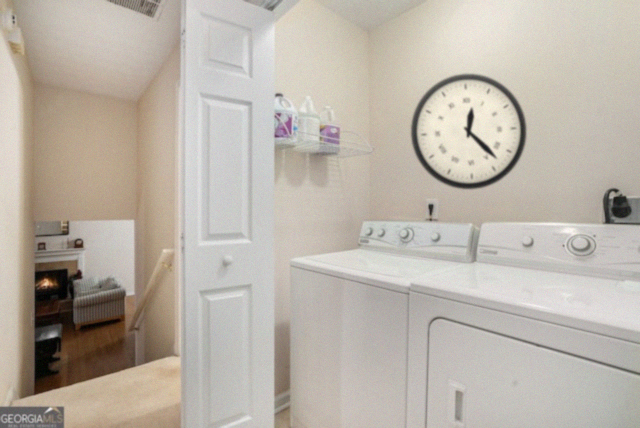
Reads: 12 h 23 min
